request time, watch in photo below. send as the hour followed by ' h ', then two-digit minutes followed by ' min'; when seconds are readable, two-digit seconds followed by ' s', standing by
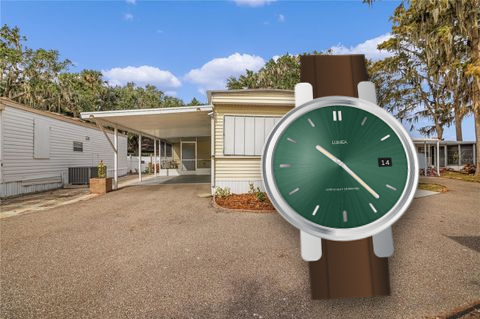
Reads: 10 h 23 min
